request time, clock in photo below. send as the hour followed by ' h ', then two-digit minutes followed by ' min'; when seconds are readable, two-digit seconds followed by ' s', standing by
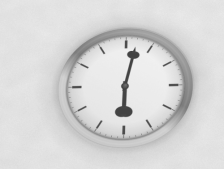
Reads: 6 h 02 min
